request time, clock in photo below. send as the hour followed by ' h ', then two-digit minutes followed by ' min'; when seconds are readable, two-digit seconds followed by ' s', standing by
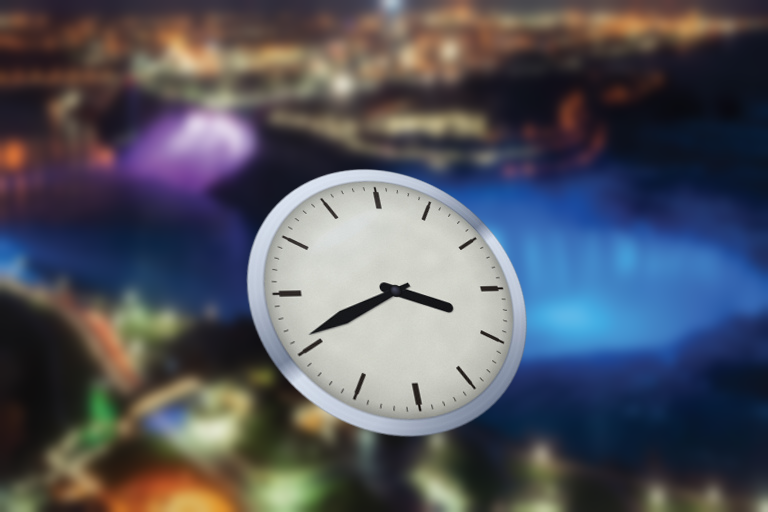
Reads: 3 h 41 min
